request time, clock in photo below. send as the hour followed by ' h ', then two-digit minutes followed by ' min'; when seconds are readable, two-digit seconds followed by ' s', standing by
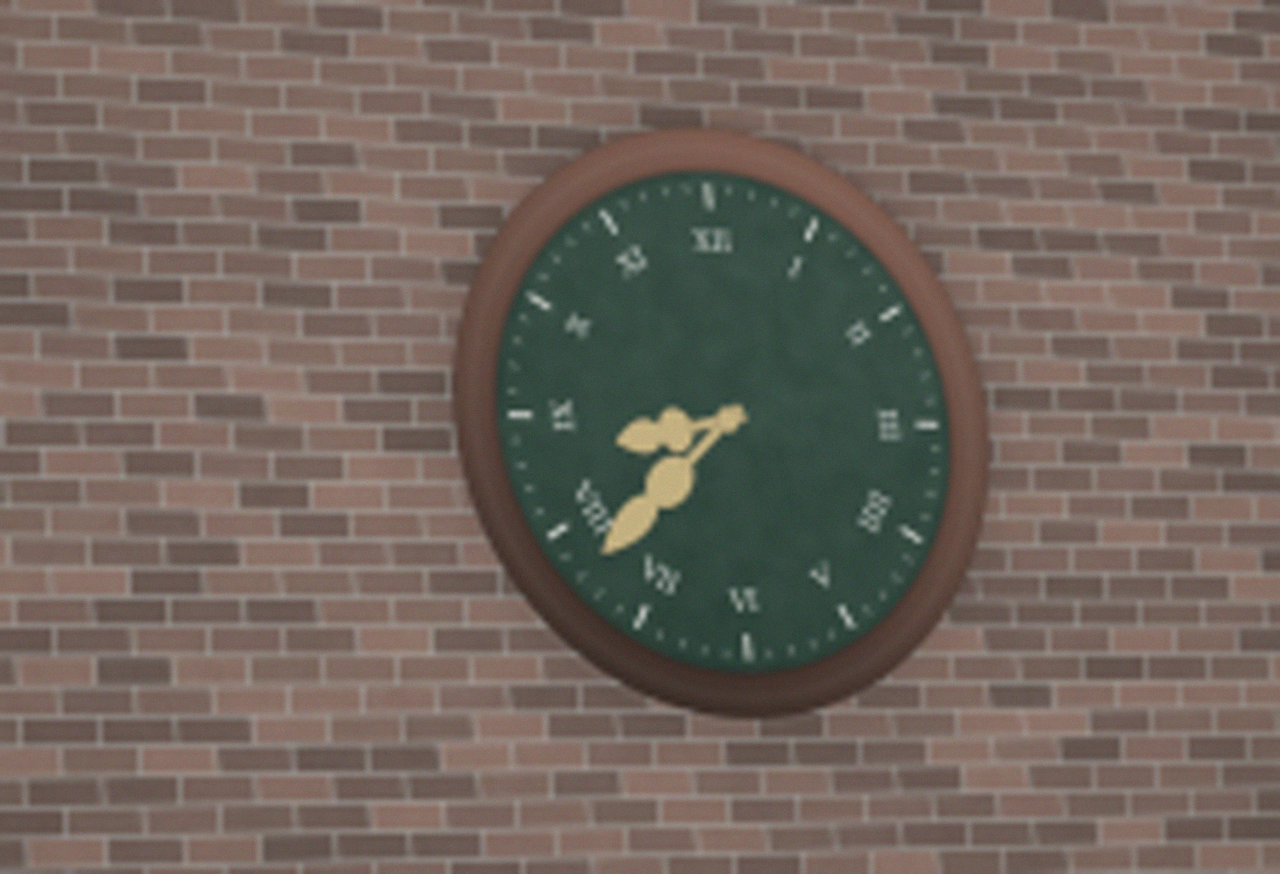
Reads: 8 h 38 min
